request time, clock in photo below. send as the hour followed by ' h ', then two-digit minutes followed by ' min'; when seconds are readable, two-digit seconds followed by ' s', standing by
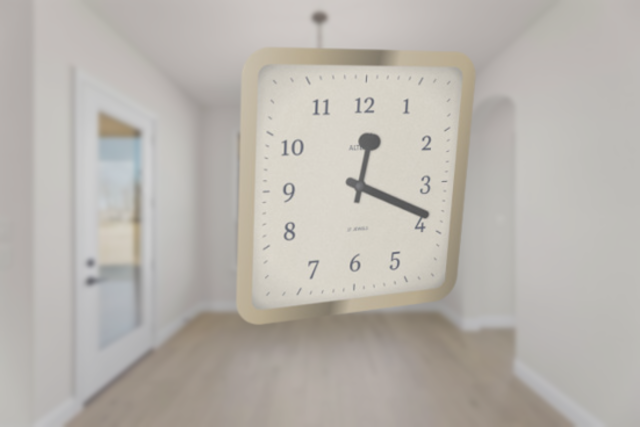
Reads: 12 h 19 min
